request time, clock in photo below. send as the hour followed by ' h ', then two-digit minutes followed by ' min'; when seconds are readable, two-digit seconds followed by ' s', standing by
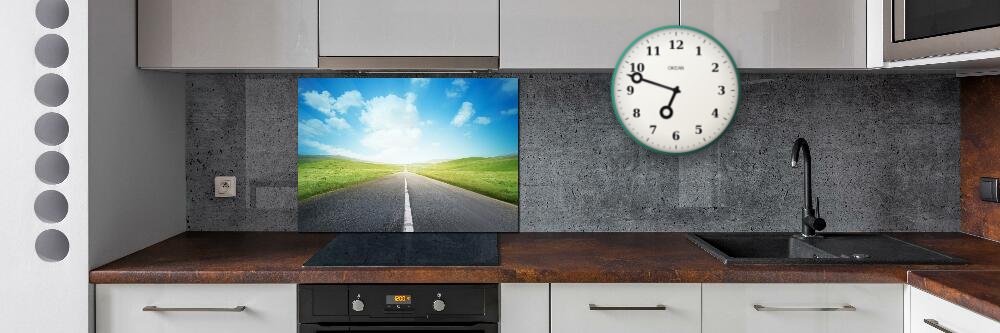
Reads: 6 h 48 min
